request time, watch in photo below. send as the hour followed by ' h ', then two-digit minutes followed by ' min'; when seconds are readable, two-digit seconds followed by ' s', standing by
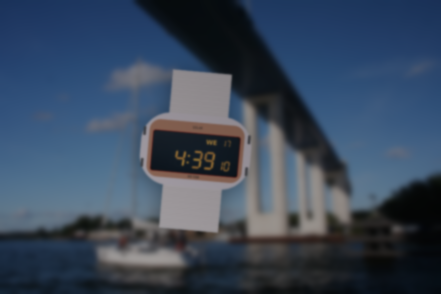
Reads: 4 h 39 min
